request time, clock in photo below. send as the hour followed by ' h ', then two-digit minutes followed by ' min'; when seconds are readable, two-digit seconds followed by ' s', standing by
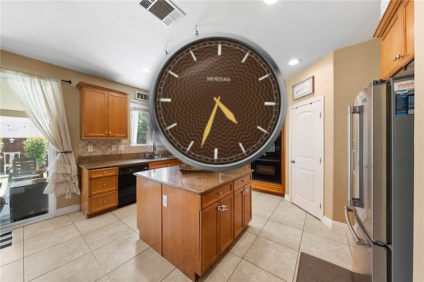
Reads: 4 h 33 min
